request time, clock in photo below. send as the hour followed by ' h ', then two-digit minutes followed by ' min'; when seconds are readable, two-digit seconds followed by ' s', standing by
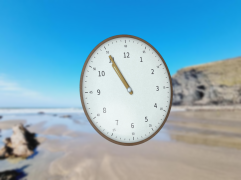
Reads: 10 h 55 min
